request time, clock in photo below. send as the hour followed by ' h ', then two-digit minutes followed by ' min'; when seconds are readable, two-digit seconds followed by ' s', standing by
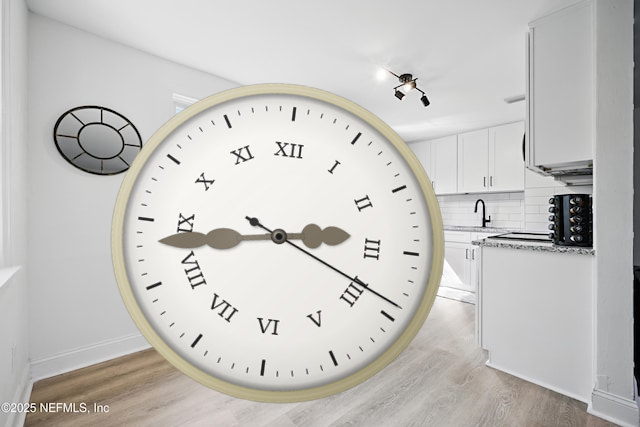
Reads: 2 h 43 min 19 s
